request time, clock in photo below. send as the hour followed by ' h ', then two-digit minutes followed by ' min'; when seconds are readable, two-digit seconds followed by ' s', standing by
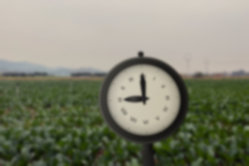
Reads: 9 h 00 min
